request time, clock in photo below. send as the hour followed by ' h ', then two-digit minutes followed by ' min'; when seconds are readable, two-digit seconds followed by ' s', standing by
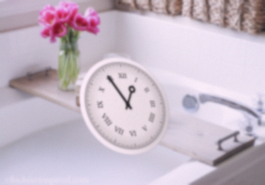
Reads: 12 h 55 min
